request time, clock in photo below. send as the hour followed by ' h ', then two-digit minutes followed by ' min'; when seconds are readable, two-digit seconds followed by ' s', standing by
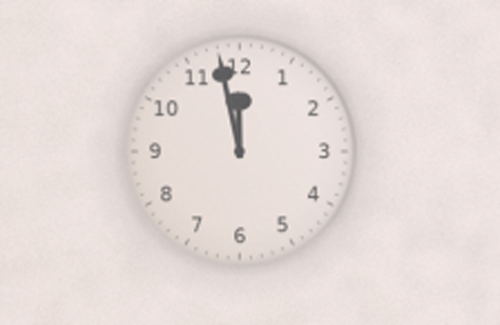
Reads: 11 h 58 min
